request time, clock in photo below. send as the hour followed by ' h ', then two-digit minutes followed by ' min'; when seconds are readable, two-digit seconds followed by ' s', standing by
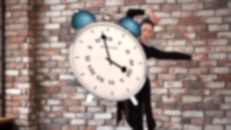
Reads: 3 h 58 min
